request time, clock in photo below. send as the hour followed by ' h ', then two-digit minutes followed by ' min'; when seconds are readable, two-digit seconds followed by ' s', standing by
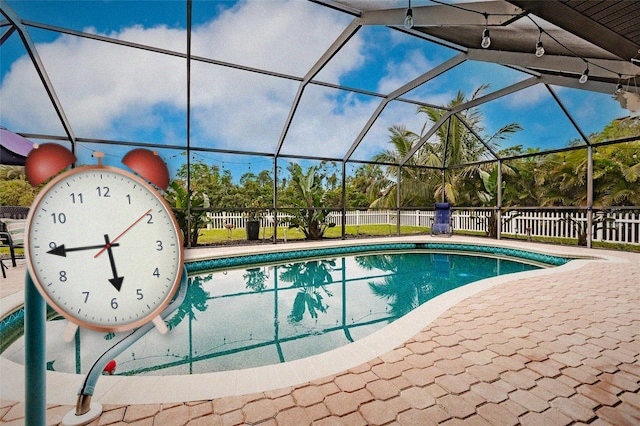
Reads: 5 h 44 min 09 s
